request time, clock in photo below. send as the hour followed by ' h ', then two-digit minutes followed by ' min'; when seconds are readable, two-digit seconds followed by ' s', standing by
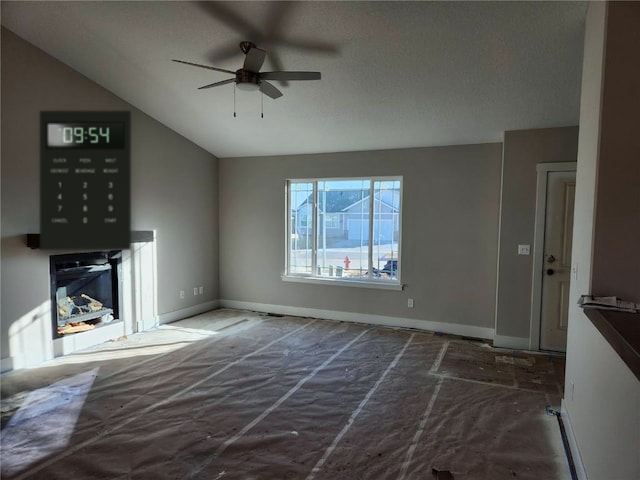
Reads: 9 h 54 min
